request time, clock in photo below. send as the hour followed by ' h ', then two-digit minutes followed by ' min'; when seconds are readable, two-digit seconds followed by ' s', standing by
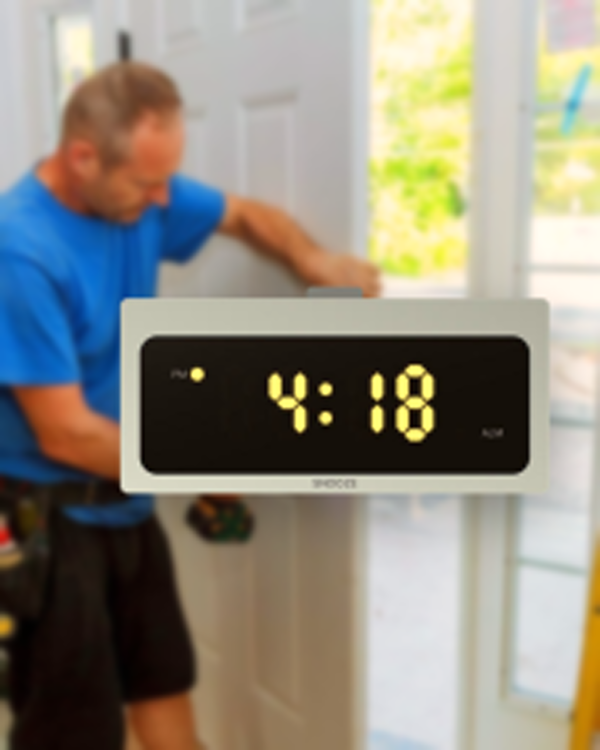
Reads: 4 h 18 min
